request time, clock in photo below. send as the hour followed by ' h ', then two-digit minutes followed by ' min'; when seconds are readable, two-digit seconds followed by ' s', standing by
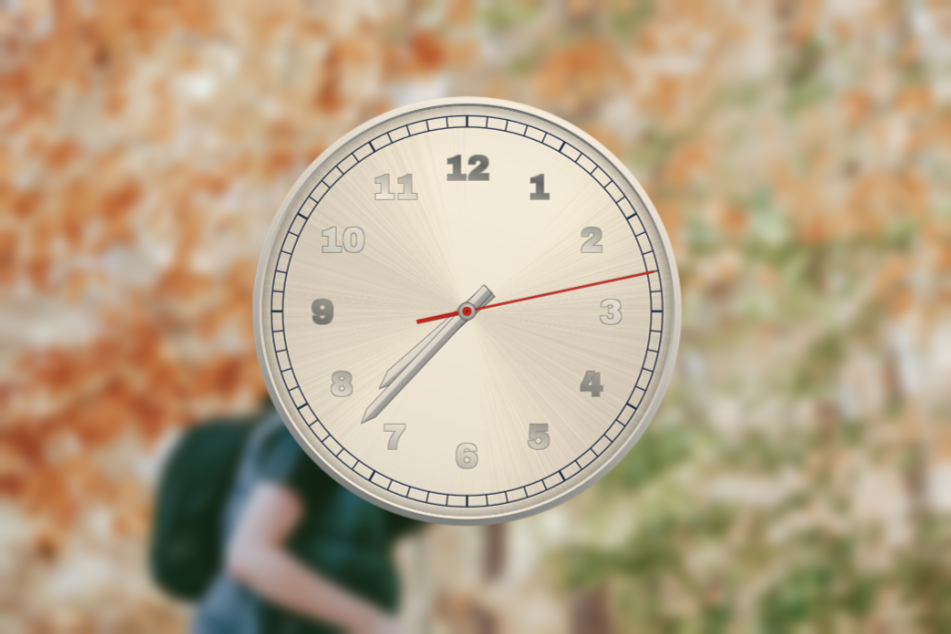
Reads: 7 h 37 min 13 s
